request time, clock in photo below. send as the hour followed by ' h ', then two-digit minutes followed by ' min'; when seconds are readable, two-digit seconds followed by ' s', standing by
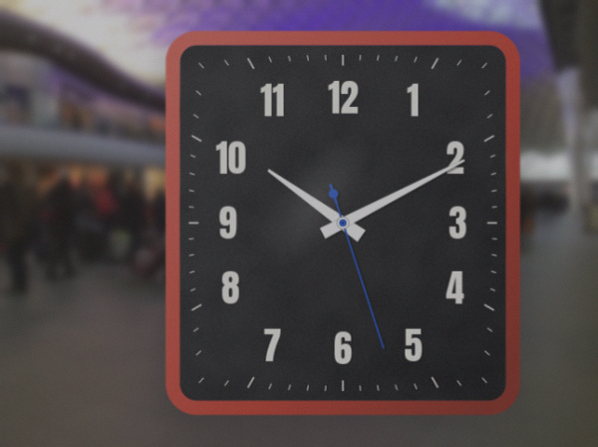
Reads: 10 h 10 min 27 s
